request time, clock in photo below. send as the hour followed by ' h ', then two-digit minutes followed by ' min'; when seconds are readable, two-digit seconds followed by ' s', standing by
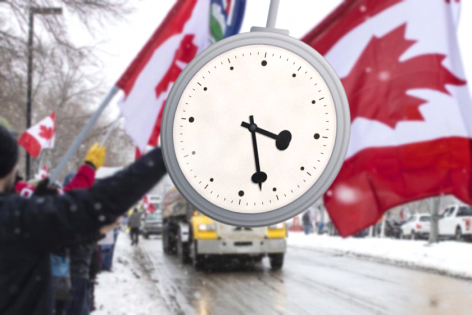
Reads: 3 h 27 min
